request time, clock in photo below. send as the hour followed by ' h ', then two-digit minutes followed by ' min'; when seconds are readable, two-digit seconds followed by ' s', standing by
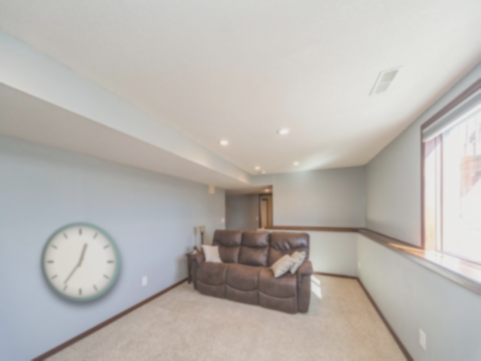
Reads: 12 h 36 min
